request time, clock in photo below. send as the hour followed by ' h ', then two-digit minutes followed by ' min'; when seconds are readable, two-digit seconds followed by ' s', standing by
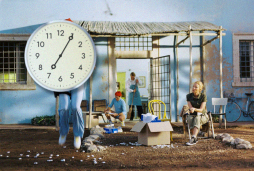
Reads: 7 h 05 min
